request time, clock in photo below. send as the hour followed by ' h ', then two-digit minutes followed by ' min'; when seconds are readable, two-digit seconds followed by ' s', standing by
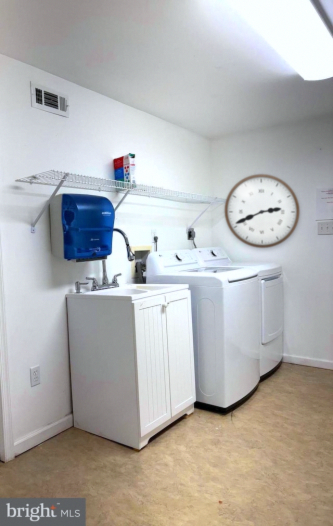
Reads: 2 h 41 min
